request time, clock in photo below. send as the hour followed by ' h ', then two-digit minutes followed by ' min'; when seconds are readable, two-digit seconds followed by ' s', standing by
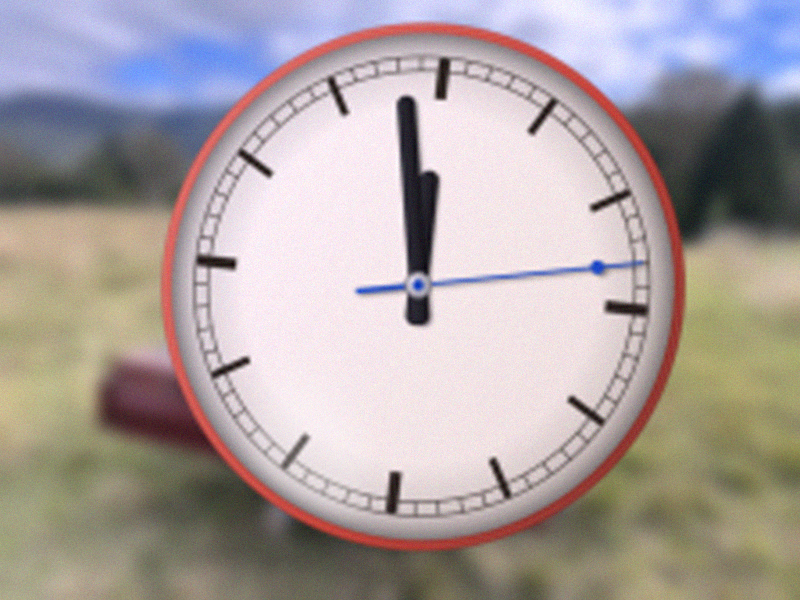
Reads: 11 h 58 min 13 s
